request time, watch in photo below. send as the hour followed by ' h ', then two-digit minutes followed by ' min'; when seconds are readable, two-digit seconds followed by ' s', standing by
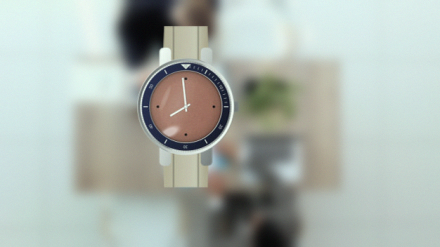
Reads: 7 h 59 min
